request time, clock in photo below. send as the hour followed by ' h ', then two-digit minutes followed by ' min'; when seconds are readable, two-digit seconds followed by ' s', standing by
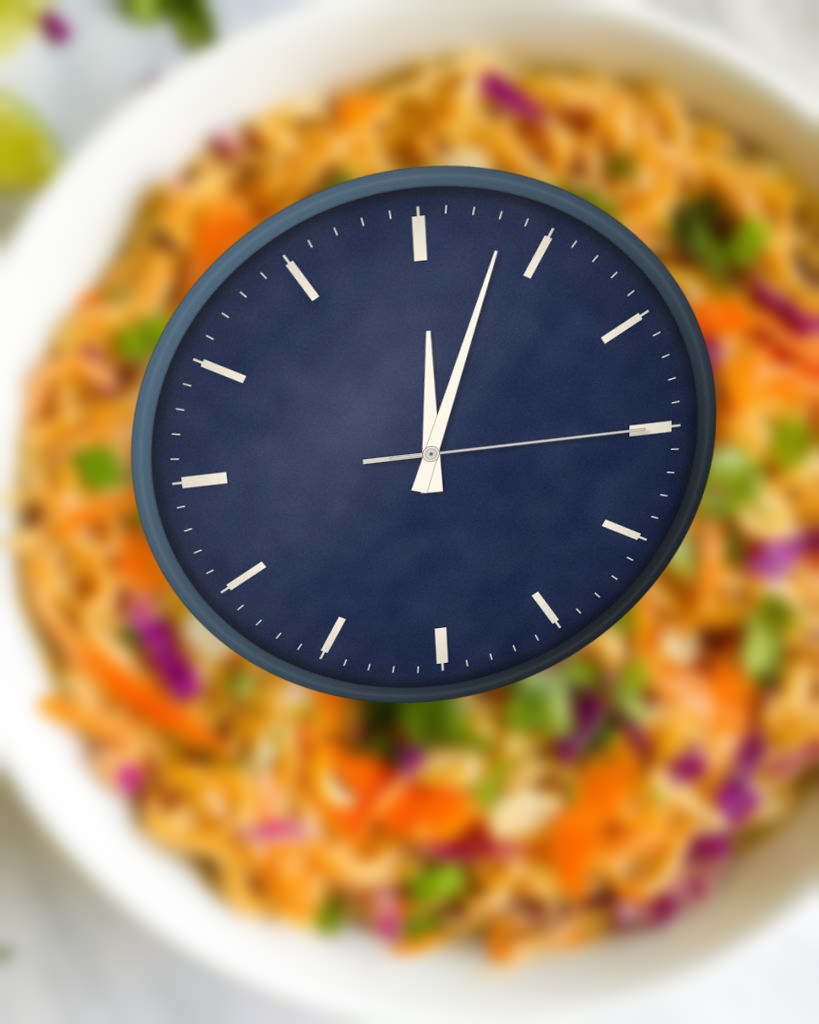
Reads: 12 h 03 min 15 s
